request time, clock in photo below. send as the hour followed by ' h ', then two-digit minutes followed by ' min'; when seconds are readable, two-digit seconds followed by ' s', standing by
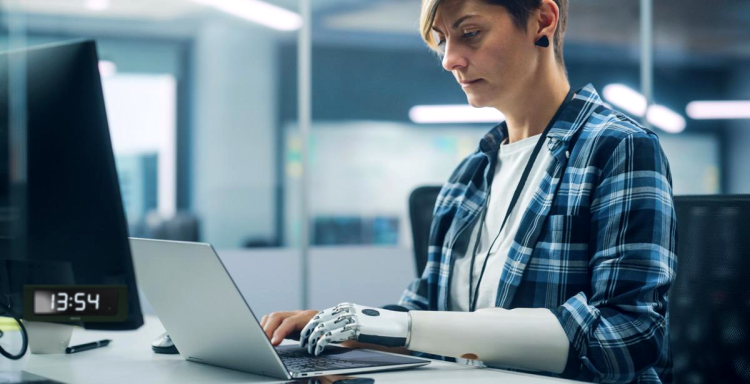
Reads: 13 h 54 min
